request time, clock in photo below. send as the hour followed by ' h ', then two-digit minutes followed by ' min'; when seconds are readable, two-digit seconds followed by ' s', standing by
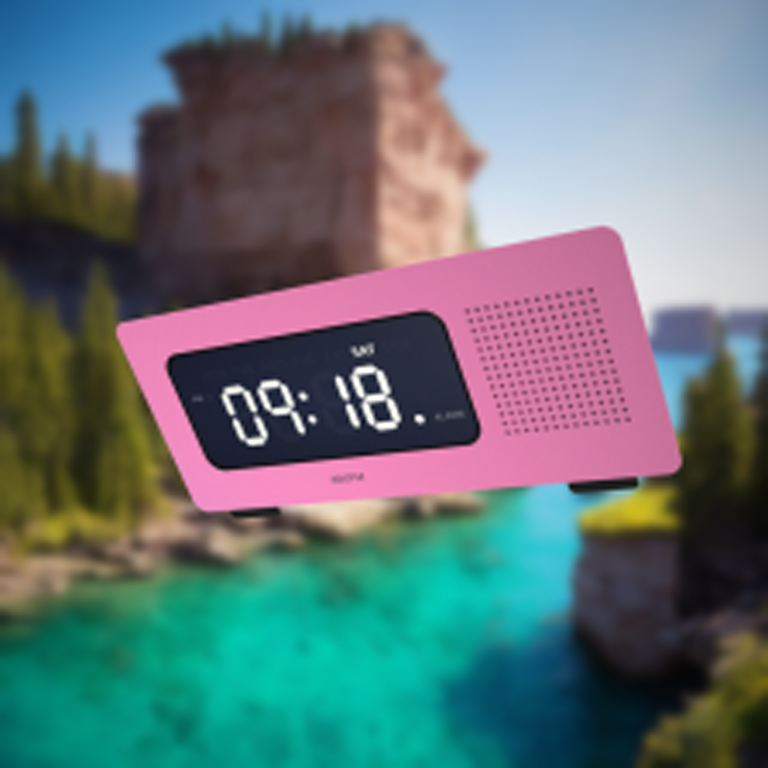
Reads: 9 h 18 min
